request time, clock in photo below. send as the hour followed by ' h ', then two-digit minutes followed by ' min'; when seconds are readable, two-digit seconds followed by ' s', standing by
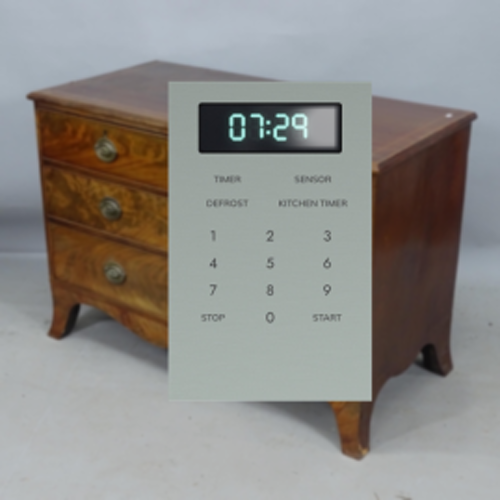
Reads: 7 h 29 min
